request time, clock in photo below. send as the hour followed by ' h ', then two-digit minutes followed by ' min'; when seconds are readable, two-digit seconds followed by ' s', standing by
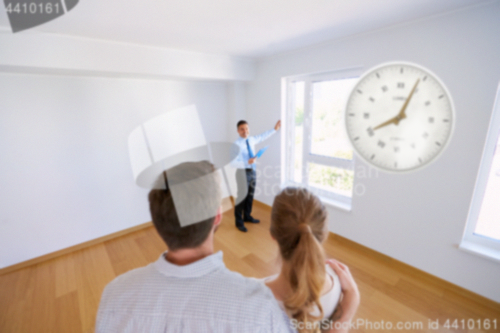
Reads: 8 h 04 min
